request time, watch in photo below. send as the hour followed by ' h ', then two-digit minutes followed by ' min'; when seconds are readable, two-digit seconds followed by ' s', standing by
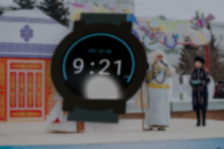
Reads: 9 h 21 min
